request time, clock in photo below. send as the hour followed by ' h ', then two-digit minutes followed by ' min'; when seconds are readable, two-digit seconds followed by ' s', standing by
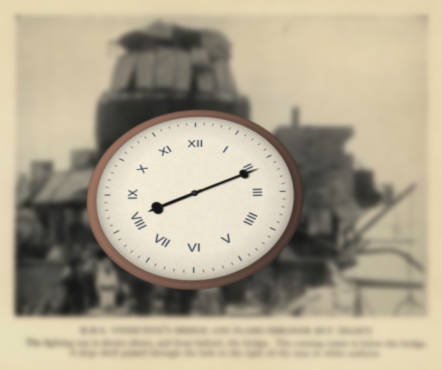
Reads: 8 h 11 min
